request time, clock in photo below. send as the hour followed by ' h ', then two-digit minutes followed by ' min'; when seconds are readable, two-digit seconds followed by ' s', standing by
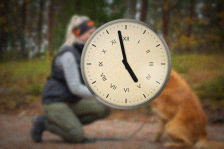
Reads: 4 h 58 min
